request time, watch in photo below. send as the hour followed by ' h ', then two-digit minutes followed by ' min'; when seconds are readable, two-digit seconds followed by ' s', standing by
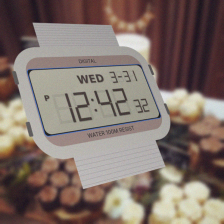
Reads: 12 h 42 min 32 s
